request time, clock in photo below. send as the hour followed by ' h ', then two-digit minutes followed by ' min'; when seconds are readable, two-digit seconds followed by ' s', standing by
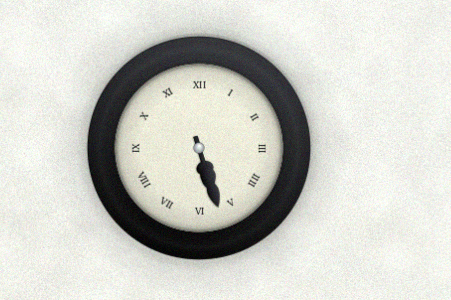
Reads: 5 h 27 min
